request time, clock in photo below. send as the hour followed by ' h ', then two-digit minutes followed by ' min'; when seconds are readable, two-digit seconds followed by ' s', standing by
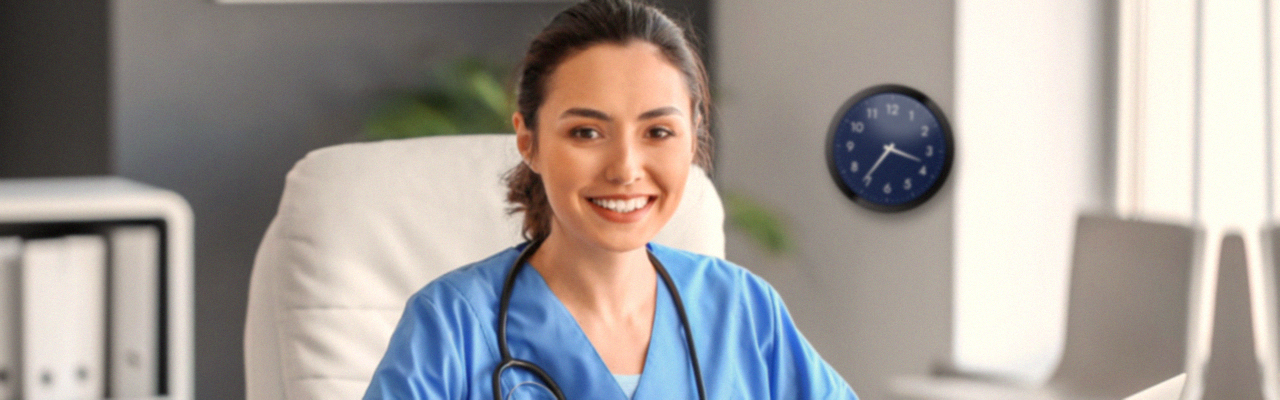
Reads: 3 h 36 min
